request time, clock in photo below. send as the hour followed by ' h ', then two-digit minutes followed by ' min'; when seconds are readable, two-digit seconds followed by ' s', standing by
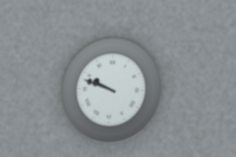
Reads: 9 h 48 min
